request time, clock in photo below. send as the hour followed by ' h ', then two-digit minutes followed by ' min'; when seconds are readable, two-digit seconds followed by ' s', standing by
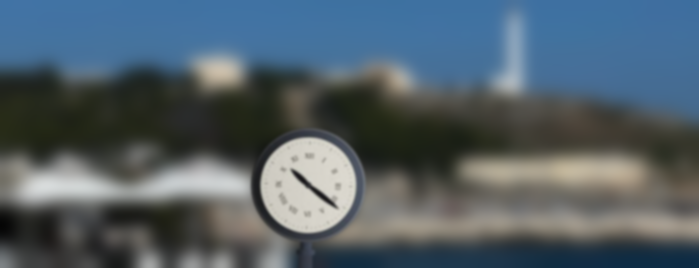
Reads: 10 h 21 min
